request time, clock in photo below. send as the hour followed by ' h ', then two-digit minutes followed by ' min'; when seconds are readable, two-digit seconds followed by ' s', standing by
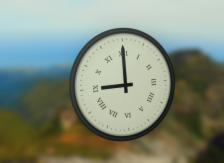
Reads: 9 h 00 min
